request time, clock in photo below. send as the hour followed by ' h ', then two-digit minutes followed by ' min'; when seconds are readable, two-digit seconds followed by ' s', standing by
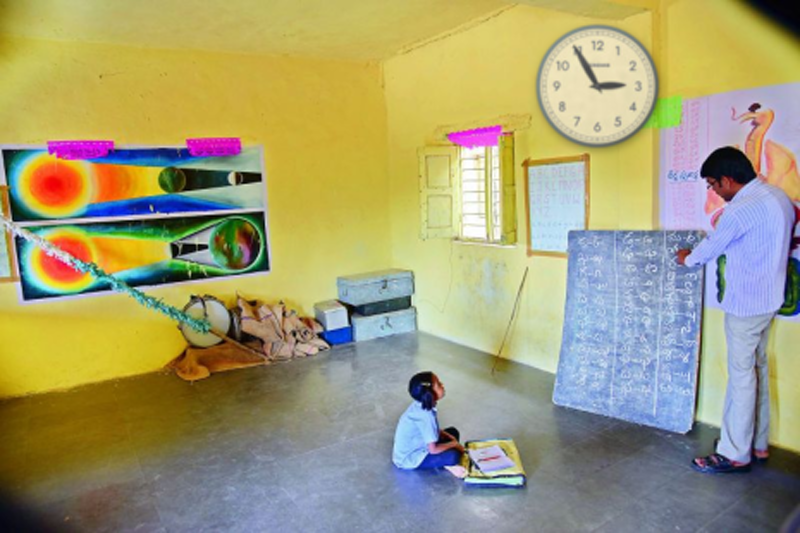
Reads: 2 h 55 min
